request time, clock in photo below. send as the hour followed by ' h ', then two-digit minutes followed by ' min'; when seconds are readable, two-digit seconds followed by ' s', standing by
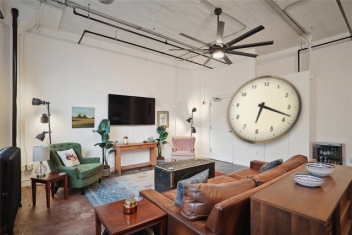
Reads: 6 h 18 min
